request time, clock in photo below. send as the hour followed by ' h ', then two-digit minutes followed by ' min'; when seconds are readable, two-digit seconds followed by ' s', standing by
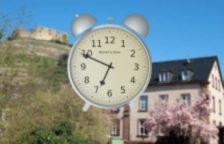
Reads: 6 h 49 min
